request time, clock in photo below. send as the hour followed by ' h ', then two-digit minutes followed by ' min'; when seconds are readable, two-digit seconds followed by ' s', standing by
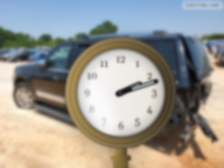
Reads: 2 h 12 min
